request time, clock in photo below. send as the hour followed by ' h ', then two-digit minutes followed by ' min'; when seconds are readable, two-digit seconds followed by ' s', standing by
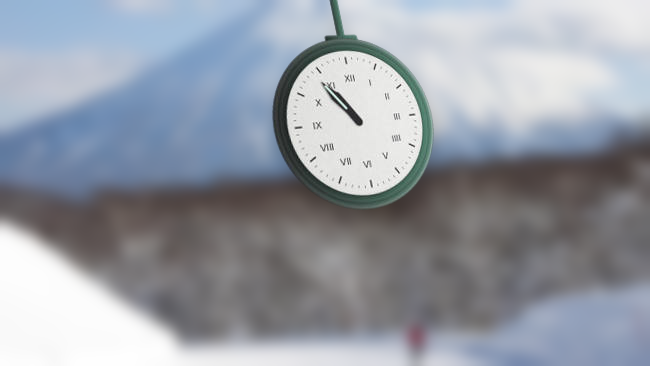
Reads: 10 h 54 min
